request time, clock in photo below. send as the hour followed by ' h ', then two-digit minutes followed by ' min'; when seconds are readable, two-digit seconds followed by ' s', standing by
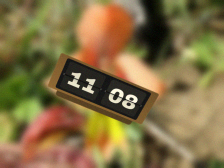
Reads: 11 h 08 min
